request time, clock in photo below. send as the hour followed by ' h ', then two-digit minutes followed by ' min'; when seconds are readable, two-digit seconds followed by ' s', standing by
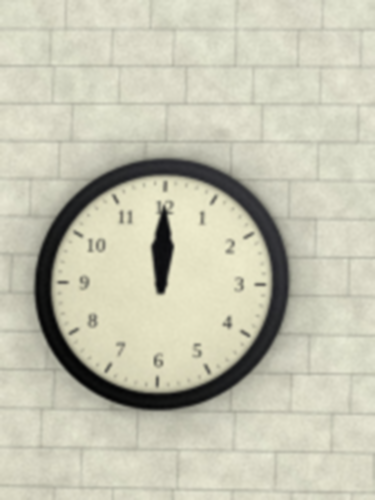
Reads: 12 h 00 min
